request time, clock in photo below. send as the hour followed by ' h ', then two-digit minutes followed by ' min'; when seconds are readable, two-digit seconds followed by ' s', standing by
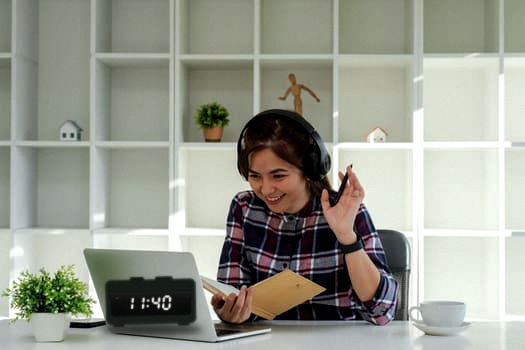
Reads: 11 h 40 min
